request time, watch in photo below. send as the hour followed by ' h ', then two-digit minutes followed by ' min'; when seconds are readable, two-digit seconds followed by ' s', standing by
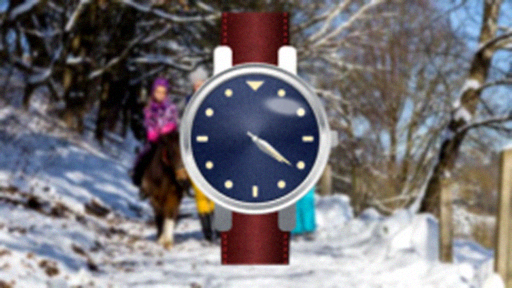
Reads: 4 h 21 min
